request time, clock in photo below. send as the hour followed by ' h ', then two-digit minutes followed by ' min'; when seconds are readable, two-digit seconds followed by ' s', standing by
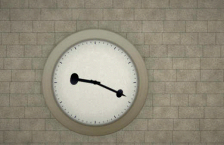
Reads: 9 h 19 min
